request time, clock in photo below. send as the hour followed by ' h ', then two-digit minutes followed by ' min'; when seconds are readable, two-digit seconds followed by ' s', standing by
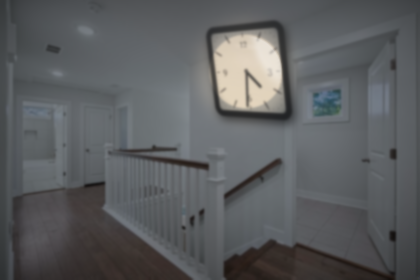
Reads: 4 h 31 min
